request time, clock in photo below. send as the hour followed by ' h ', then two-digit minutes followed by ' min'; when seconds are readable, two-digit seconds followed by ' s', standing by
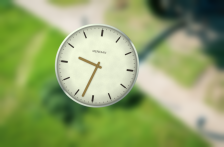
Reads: 9 h 33 min
